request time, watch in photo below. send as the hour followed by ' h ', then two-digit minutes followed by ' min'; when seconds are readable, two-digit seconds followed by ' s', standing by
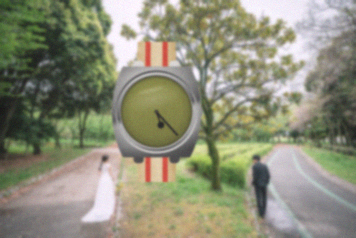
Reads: 5 h 23 min
